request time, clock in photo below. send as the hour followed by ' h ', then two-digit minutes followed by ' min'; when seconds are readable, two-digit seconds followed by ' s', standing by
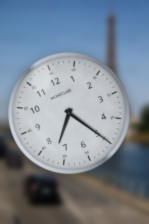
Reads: 7 h 25 min
